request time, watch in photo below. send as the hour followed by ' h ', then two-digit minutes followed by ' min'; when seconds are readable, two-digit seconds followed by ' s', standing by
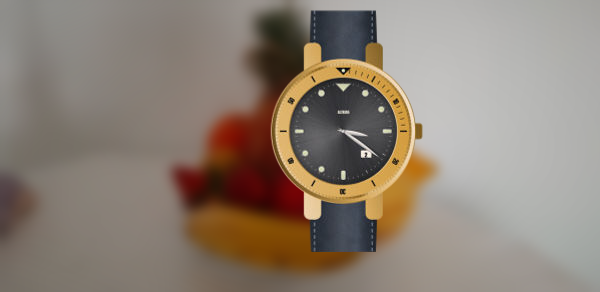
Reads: 3 h 21 min
